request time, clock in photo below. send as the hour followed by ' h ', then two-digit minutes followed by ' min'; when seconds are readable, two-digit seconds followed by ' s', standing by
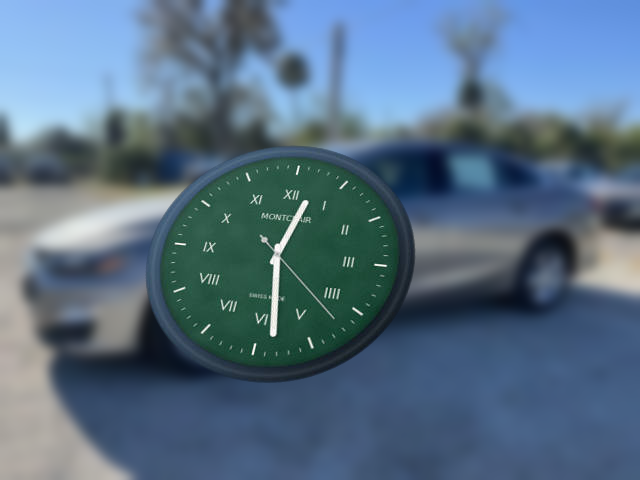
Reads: 12 h 28 min 22 s
